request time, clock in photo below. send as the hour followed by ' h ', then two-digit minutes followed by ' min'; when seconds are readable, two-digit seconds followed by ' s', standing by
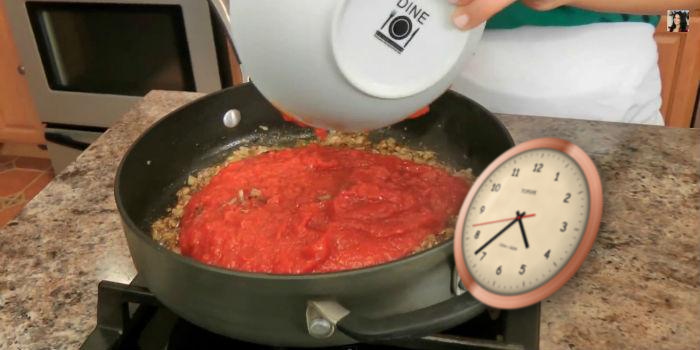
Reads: 4 h 36 min 42 s
